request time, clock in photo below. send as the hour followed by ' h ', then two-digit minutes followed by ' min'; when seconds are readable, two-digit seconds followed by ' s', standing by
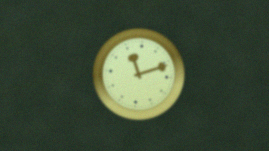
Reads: 11 h 11 min
